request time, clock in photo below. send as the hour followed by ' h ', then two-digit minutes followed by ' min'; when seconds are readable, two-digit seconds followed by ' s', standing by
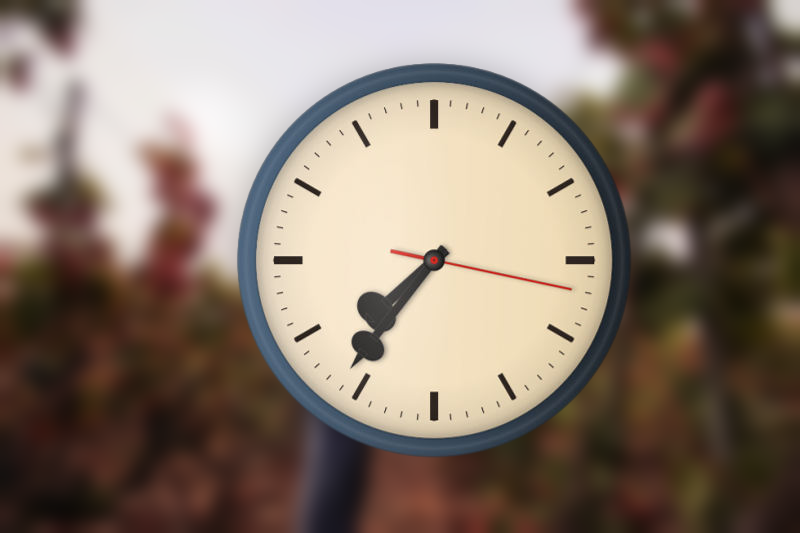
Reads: 7 h 36 min 17 s
